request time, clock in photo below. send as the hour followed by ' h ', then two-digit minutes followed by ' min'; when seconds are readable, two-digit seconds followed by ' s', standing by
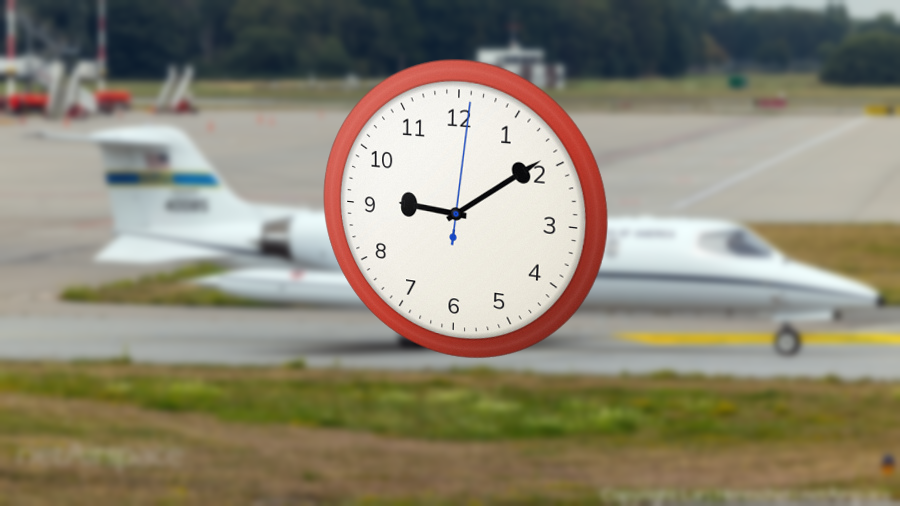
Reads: 9 h 09 min 01 s
